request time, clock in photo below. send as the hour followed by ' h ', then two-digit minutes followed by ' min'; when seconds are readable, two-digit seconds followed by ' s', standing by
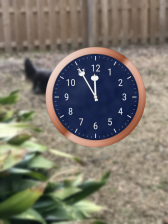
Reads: 11 h 55 min
